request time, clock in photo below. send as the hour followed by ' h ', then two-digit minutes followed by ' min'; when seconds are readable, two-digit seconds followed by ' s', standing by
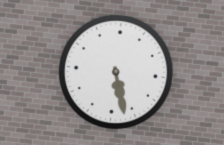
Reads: 5 h 27 min
